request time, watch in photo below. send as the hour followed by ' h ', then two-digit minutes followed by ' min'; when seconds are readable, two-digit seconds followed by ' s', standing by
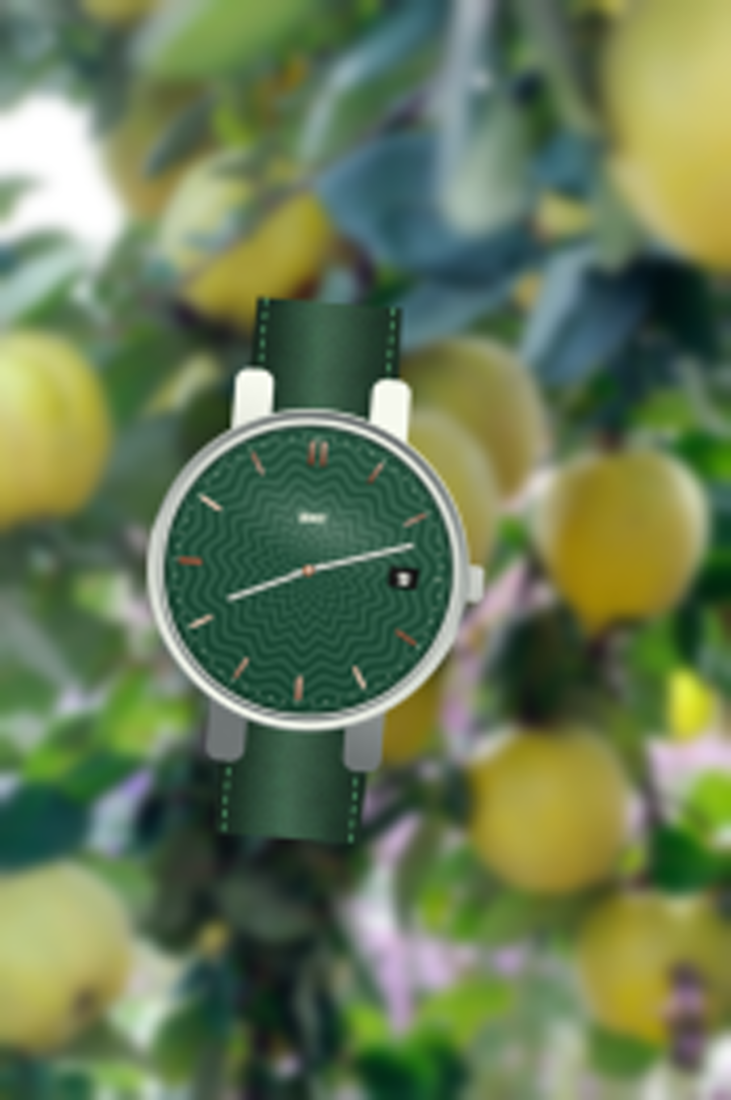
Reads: 8 h 12 min
